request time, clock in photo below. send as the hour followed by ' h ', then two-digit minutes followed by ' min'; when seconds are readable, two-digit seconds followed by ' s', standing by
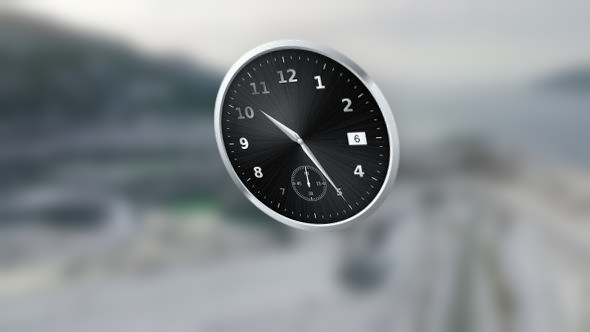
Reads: 10 h 25 min
